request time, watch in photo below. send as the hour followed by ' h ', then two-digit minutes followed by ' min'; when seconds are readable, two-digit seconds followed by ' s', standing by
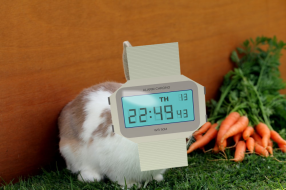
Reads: 22 h 49 min 43 s
